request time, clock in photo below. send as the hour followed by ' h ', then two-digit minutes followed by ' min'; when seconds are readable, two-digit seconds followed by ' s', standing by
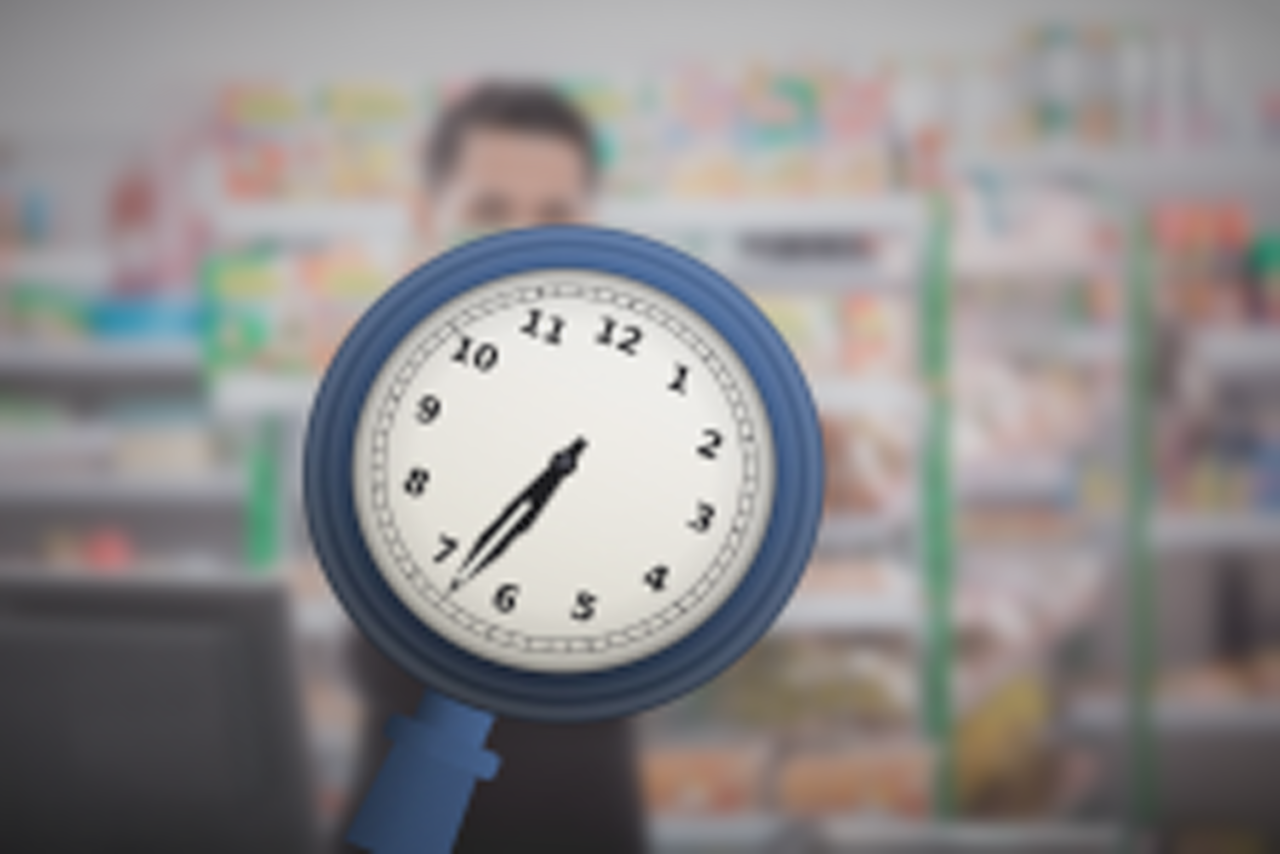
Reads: 6 h 33 min
